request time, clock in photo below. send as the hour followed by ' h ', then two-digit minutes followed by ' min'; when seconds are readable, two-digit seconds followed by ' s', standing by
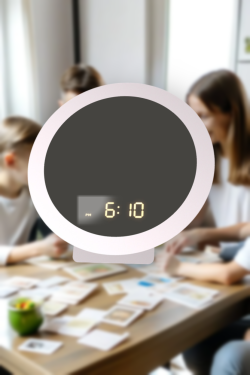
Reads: 6 h 10 min
